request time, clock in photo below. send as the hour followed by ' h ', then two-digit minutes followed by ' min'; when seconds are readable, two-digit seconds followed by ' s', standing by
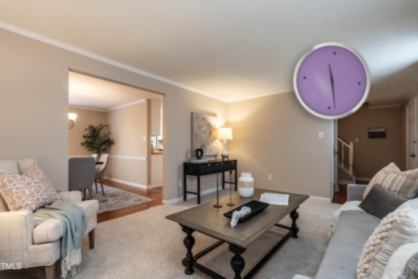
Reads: 11 h 28 min
